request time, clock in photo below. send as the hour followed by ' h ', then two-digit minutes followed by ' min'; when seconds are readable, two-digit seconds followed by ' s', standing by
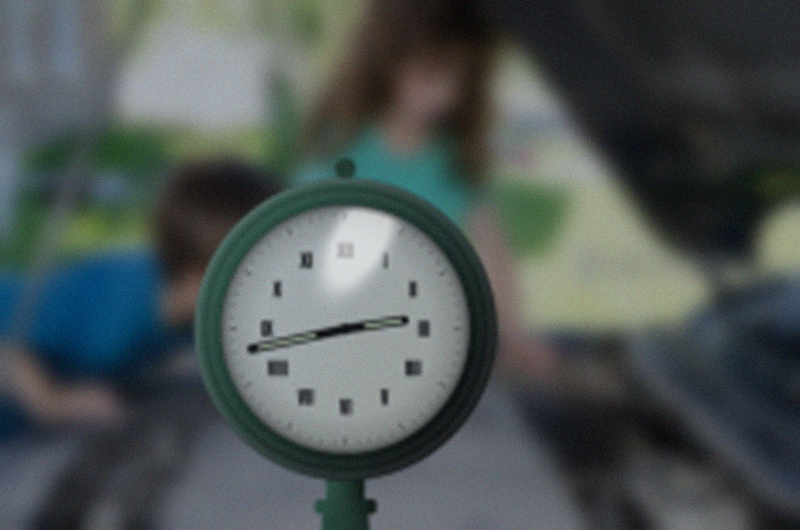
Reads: 2 h 43 min
